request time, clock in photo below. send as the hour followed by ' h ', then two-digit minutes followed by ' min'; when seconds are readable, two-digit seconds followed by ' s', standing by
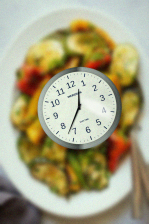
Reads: 12 h 37 min
